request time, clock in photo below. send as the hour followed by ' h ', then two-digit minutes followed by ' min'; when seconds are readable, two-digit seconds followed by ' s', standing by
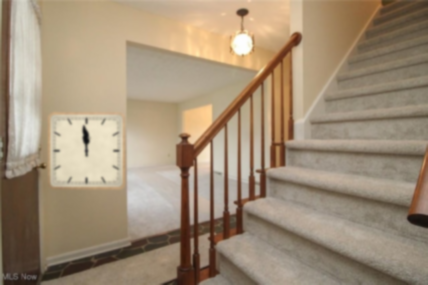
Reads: 11 h 59 min
